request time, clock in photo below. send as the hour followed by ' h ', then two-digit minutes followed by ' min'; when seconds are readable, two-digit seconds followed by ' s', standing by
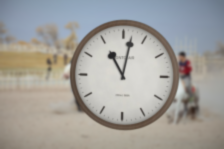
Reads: 11 h 02 min
